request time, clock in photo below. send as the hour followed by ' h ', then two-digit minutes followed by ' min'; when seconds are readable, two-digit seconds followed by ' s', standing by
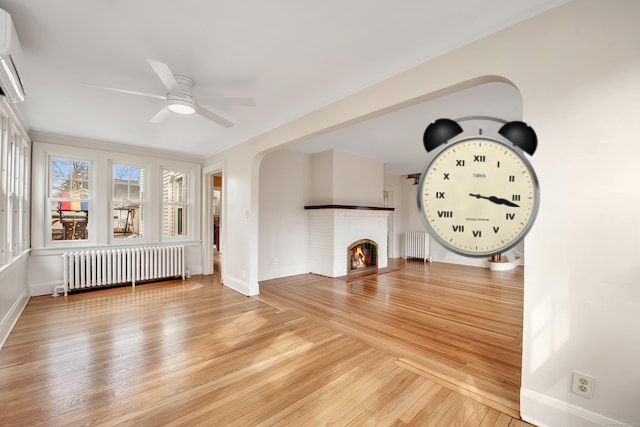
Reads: 3 h 17 min
